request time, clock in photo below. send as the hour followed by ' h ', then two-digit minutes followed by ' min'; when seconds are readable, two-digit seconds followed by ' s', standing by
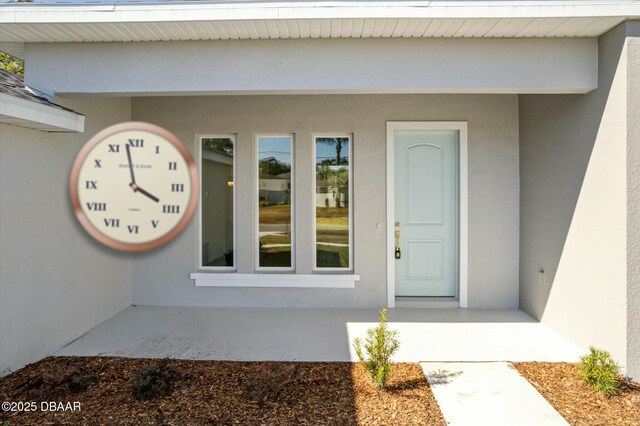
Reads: 3 h 58 min
